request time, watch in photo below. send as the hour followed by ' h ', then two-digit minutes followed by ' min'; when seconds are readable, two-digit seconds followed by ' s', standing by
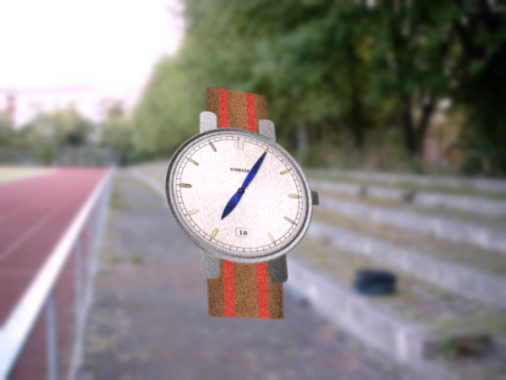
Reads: 7 h 05 min
